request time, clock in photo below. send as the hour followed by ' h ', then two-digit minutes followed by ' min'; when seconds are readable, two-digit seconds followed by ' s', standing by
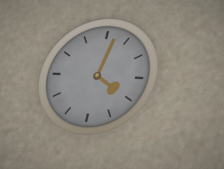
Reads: 4 h 02 min
